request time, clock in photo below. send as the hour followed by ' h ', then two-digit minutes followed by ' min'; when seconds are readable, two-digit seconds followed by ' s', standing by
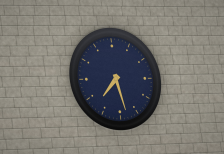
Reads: 7 h 28 min
